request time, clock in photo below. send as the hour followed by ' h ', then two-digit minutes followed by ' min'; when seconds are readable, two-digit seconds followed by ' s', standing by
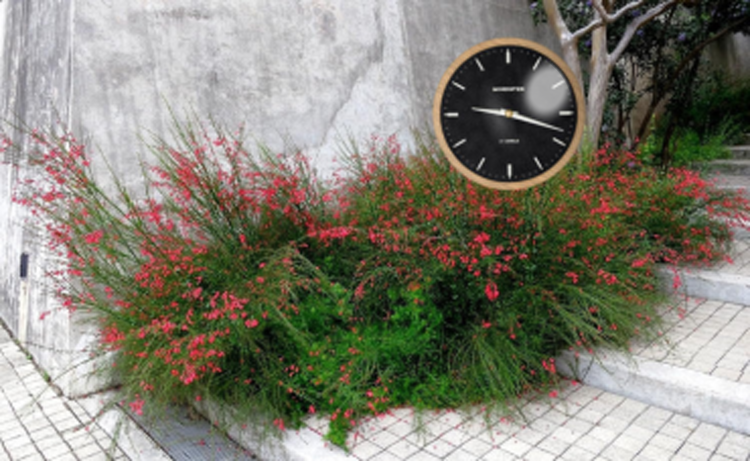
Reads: 9 h 18 min
